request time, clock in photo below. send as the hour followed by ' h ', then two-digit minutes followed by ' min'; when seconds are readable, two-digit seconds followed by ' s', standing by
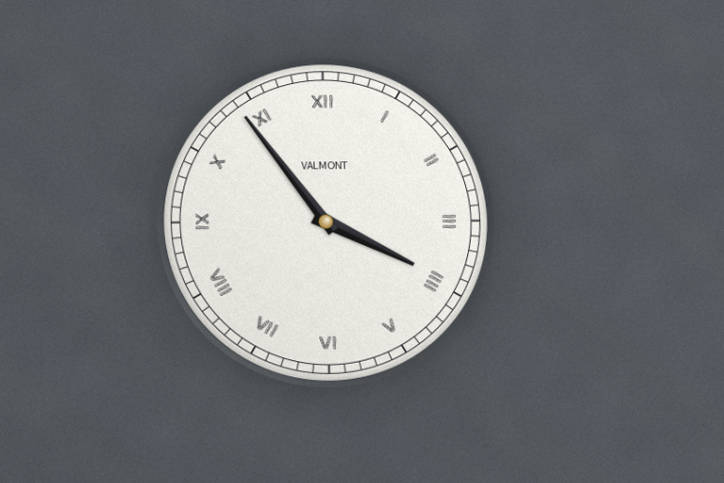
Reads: 3 h 54 min
